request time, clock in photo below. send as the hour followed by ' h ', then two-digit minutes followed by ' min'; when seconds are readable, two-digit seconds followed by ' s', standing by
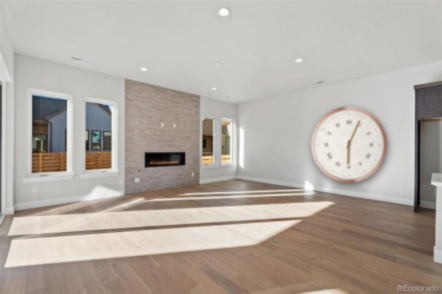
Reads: 6 h 04 min
